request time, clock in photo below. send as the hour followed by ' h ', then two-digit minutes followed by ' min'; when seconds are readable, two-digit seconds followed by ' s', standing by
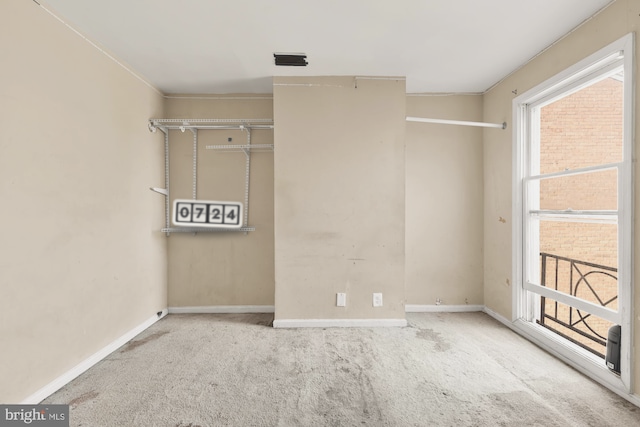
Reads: 7 h 24 min
